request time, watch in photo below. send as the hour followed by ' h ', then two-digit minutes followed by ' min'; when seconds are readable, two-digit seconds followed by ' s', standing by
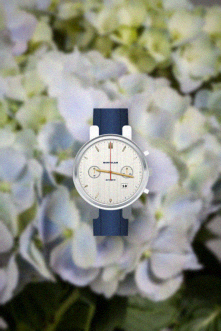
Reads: 9 h 17 min
